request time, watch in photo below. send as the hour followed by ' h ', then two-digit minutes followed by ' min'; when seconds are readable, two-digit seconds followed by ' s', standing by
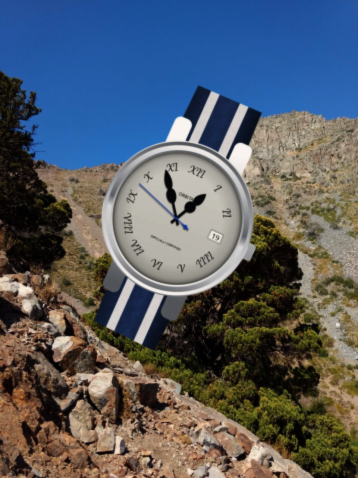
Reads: 12 h 53 min 48 s
